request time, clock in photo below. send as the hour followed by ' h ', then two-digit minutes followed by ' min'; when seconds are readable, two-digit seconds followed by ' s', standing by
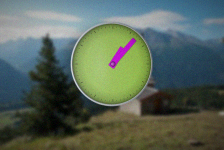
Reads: 1 h 07 min
